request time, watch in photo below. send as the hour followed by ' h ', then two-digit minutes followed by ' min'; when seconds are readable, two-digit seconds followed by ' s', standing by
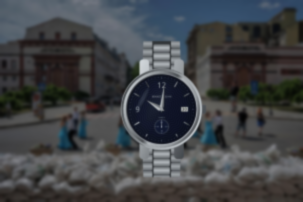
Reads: 10 h 01 min
